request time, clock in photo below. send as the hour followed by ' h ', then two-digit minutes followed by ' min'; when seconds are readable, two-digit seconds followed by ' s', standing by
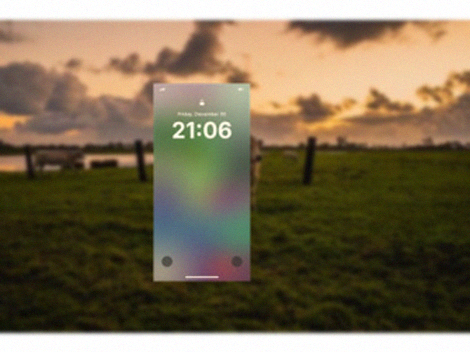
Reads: 21 h 06 min
